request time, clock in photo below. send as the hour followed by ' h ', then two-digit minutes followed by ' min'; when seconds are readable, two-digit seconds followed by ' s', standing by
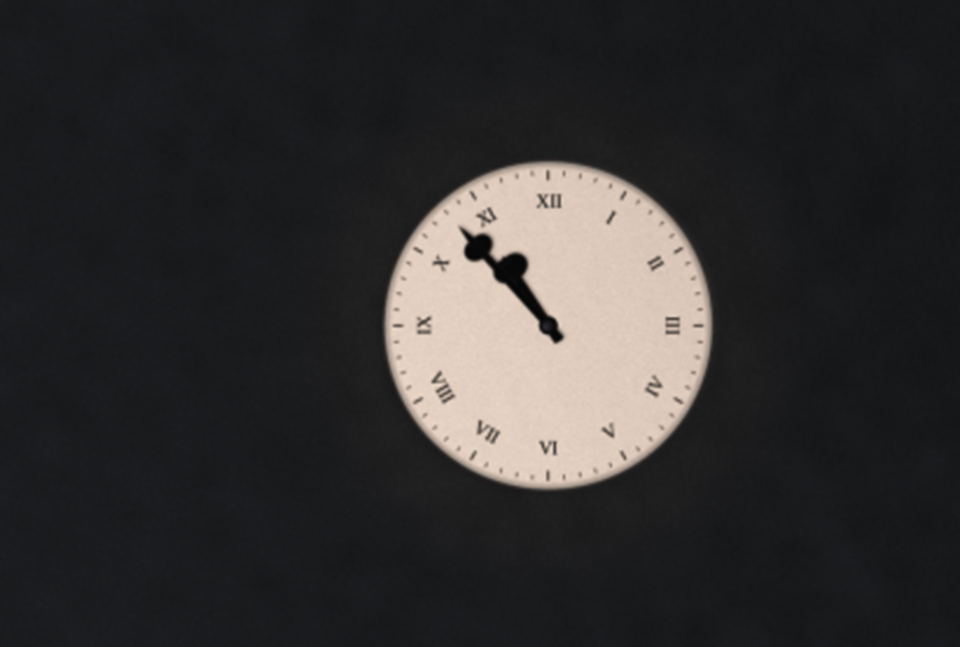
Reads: 10 h 53 min
